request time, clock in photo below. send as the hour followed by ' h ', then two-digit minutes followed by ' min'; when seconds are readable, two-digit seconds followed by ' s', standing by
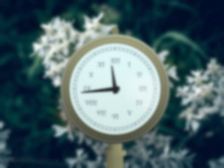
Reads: 11 h 44 min
